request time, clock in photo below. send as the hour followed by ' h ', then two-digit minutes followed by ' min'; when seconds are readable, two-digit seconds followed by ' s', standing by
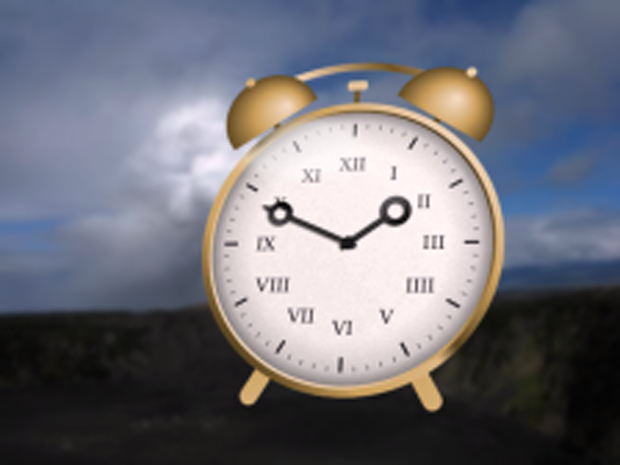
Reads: 1 h 49 min
